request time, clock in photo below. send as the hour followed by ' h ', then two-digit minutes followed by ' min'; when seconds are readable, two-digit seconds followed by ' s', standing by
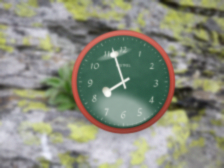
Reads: 7 h 57 min
